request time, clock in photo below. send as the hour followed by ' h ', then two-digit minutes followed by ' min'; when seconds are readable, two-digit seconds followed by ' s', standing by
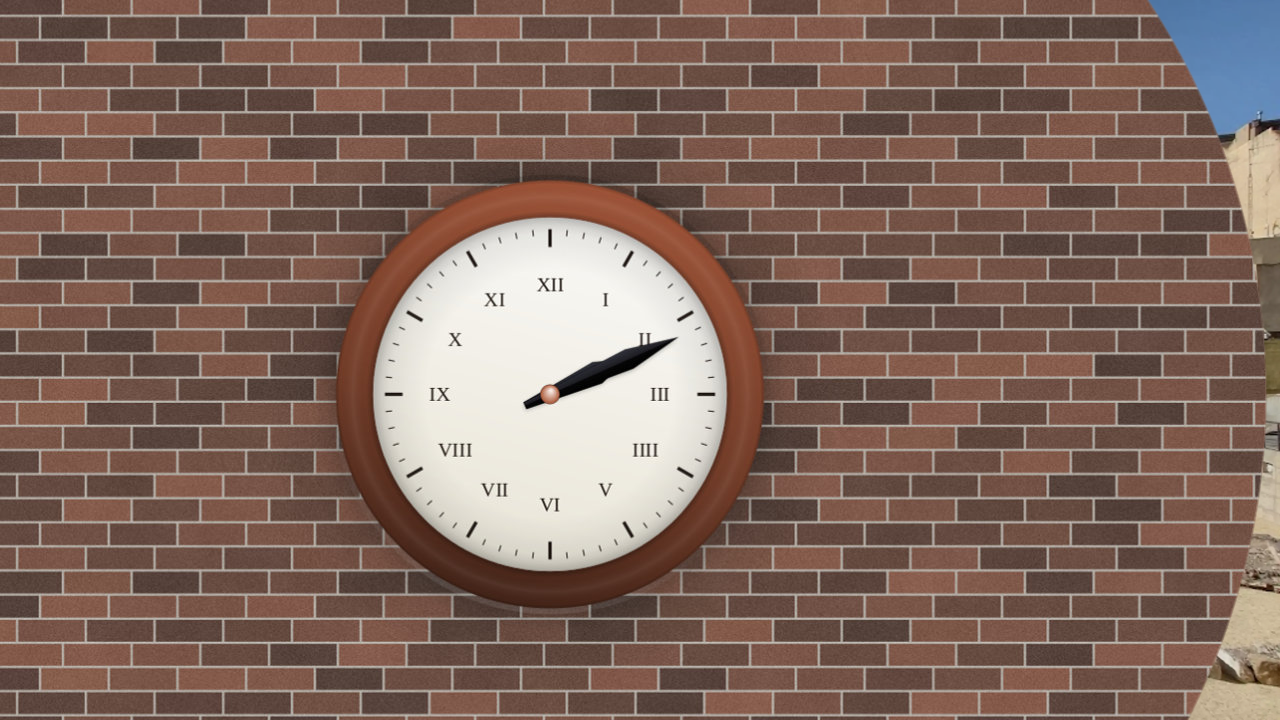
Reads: 2 h 11 min
